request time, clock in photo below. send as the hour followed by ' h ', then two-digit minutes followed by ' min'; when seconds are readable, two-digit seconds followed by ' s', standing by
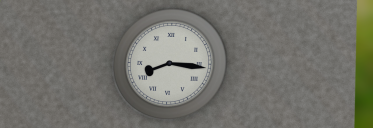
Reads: 8 h 16 min
